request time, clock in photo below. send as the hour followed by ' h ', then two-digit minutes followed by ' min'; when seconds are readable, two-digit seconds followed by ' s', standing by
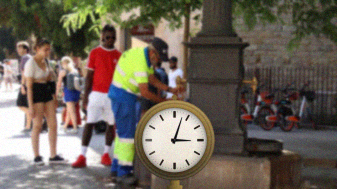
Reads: 3 h 03 min
